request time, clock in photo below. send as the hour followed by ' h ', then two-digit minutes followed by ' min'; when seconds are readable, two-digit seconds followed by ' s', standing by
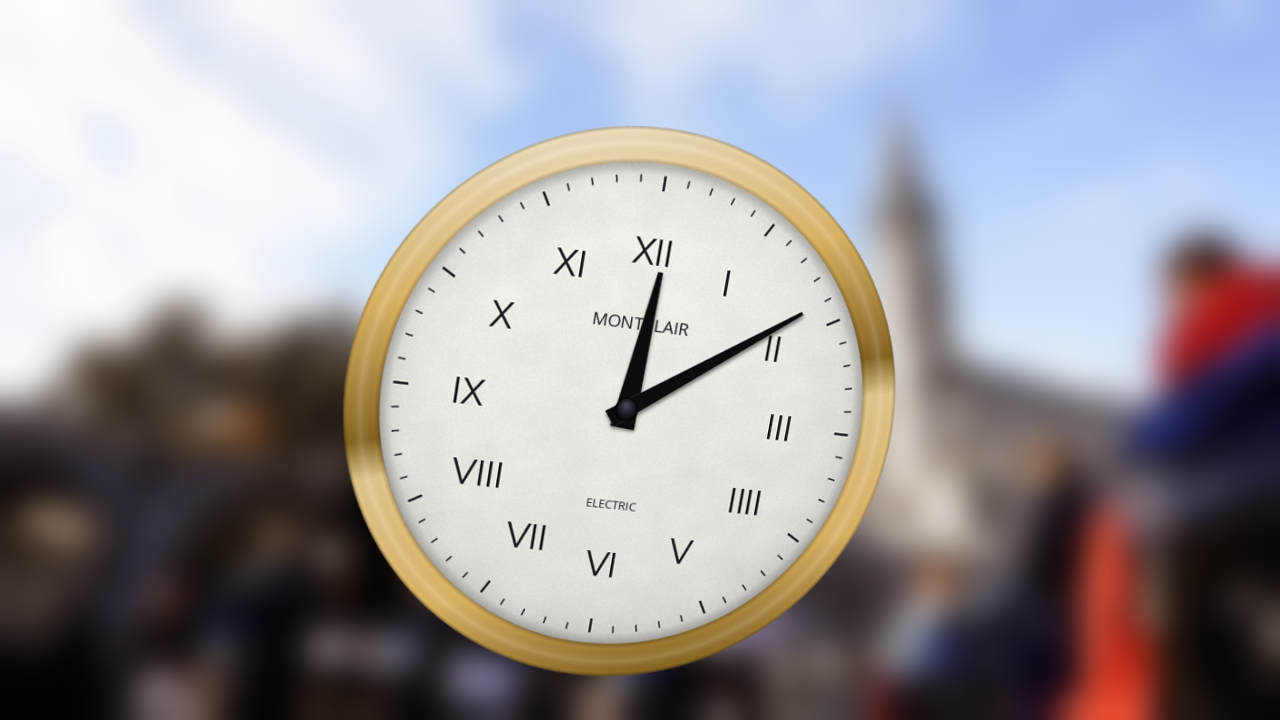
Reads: 12 h 09 min
